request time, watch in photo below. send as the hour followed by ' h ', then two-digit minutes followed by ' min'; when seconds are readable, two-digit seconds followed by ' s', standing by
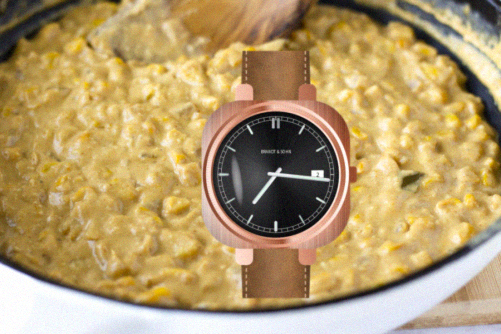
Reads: 7 h 16 min
